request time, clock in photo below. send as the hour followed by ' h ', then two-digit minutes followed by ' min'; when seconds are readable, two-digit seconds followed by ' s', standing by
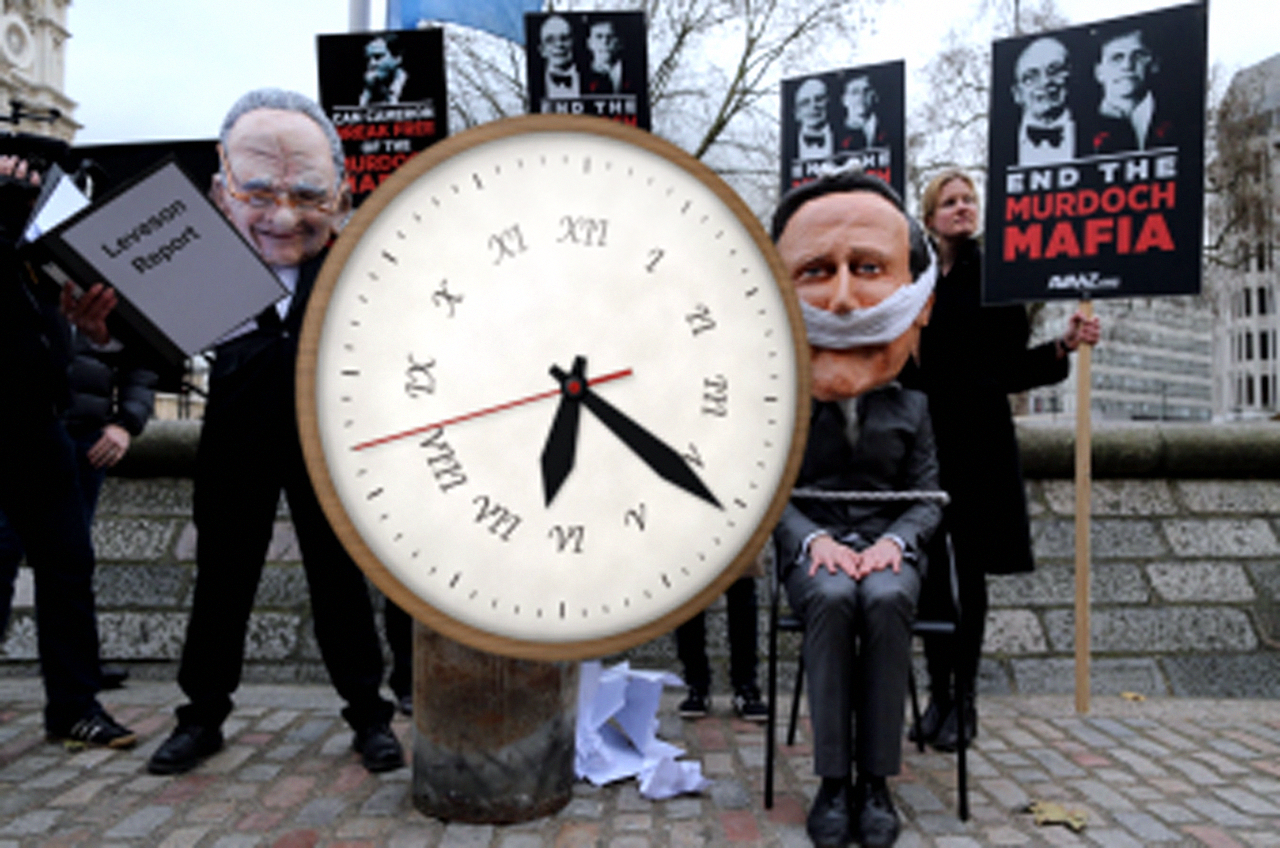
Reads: 6 h 20 min 42 s
